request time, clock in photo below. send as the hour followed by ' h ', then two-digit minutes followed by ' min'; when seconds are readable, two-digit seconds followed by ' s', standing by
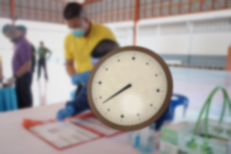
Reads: 7 h 38 min
